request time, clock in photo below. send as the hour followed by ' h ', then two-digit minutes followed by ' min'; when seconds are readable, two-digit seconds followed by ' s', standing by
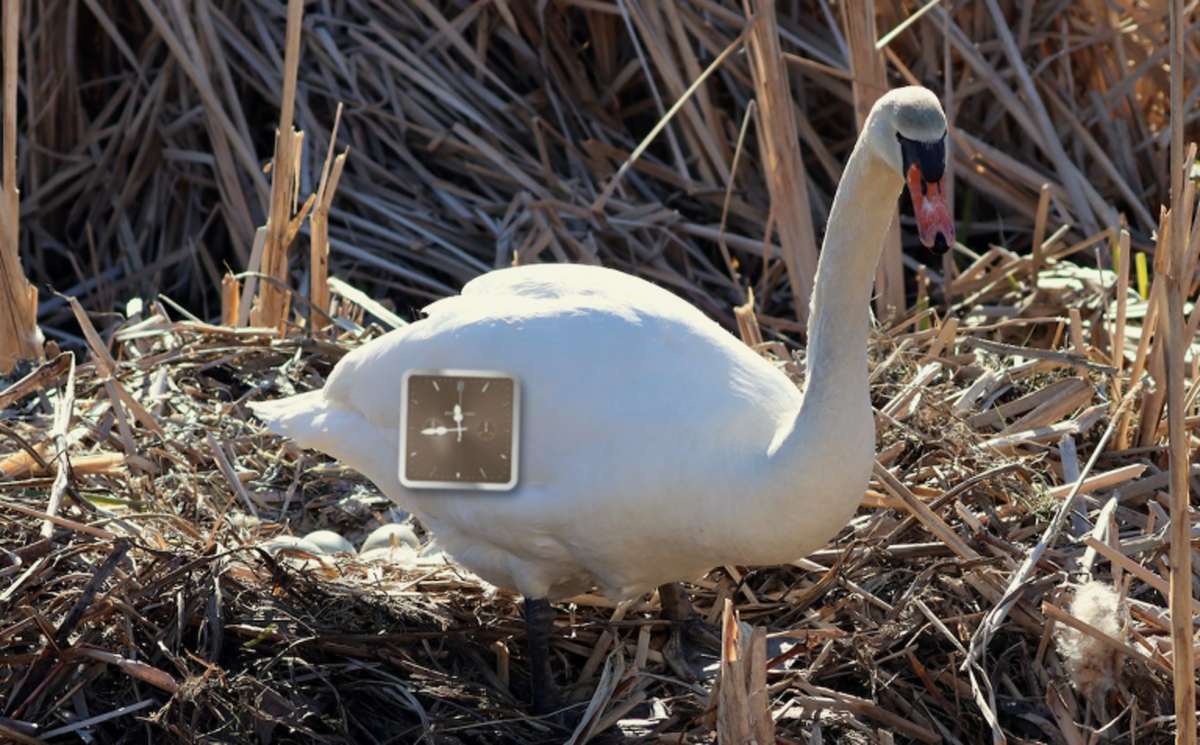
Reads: 11 h 44 min
